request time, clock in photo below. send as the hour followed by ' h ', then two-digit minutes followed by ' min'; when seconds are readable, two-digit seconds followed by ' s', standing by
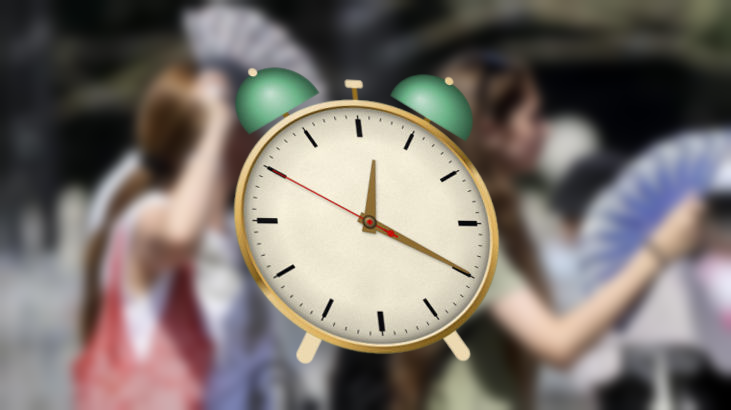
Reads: 12 h 19 min 50 s
